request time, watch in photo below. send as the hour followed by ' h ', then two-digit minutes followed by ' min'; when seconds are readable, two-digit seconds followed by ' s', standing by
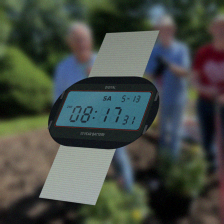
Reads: 8 h 17 min 31 s
